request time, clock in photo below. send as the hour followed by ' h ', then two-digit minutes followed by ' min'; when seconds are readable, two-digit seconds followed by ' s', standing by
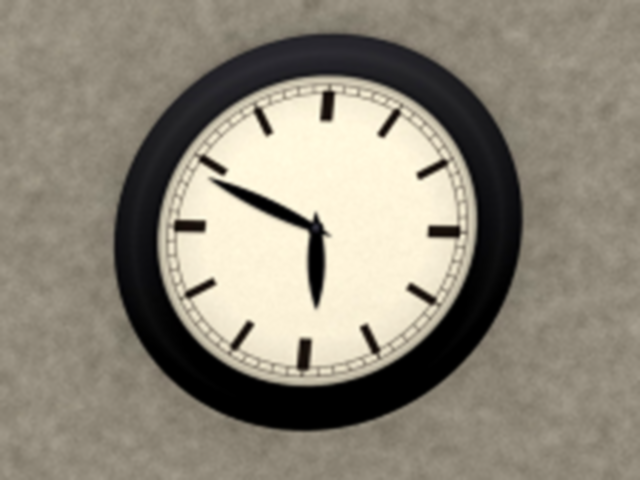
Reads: 5 h 49 min
